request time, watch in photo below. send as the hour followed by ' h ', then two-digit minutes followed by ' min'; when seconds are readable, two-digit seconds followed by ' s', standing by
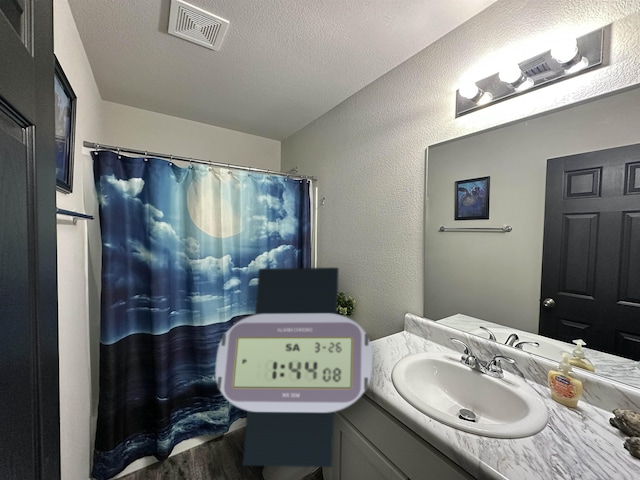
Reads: 1 h 44 min 08 s
